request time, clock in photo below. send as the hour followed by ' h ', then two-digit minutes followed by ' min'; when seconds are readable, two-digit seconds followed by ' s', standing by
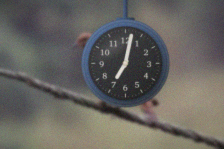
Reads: 7 h 02 min
